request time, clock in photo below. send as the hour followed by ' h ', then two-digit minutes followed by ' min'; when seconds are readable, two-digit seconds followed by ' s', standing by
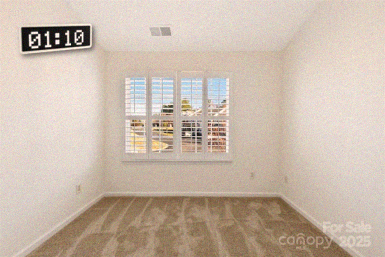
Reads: 1 h 10 min
